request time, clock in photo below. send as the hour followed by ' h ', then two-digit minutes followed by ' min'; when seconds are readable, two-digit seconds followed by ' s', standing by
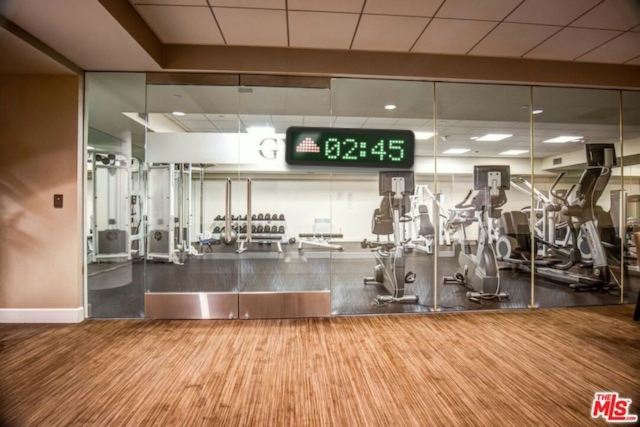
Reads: 2 h 45 min
